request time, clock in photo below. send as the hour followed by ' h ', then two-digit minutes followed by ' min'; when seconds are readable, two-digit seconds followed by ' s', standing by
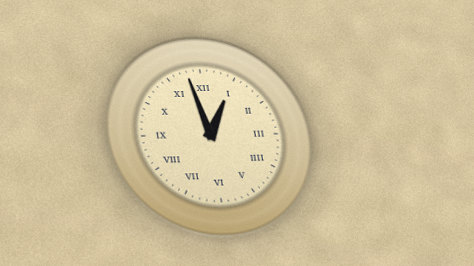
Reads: 12 h 58 min
